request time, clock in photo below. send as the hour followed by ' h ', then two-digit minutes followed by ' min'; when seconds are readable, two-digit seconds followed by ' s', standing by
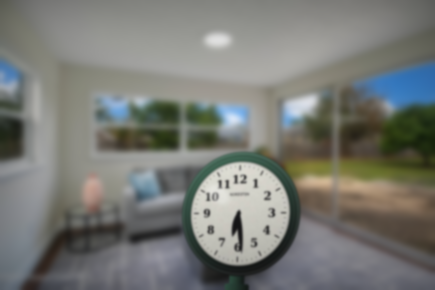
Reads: 6 h 29 min
